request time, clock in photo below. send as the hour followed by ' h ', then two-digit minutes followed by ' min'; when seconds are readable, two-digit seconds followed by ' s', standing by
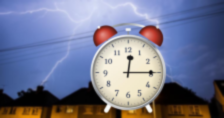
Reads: 12 h 15 min
